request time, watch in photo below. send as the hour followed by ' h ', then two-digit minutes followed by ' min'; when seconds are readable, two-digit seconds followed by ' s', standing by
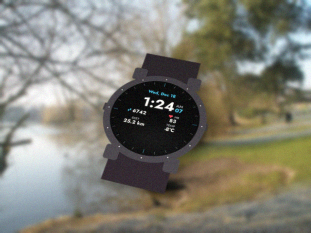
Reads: 1 h 24 min
